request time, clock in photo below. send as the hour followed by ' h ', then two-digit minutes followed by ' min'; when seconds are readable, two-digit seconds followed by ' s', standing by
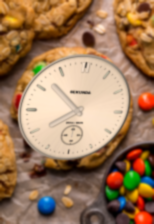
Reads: 7 h 52 min
